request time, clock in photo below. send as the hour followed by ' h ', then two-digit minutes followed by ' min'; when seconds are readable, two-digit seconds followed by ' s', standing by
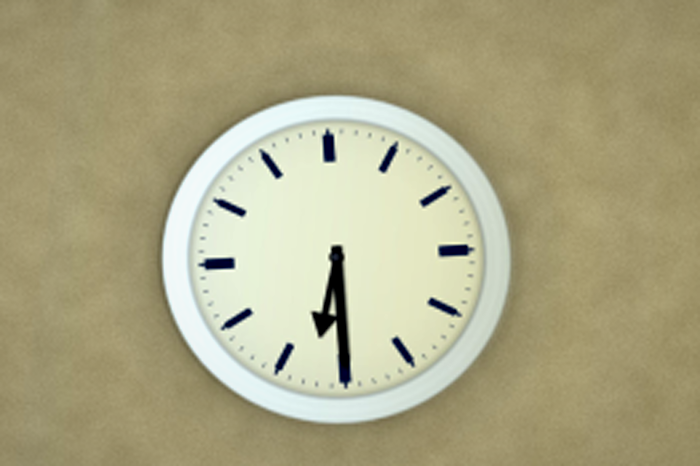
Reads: 6 h 30 min
